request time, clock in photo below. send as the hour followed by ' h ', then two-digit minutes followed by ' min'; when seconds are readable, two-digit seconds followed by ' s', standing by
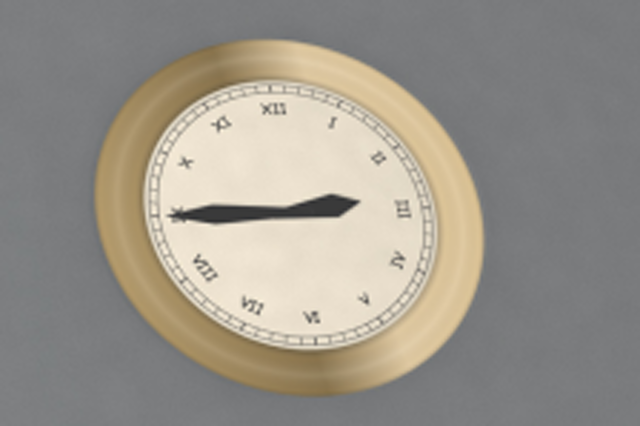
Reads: 2 h 45 min
